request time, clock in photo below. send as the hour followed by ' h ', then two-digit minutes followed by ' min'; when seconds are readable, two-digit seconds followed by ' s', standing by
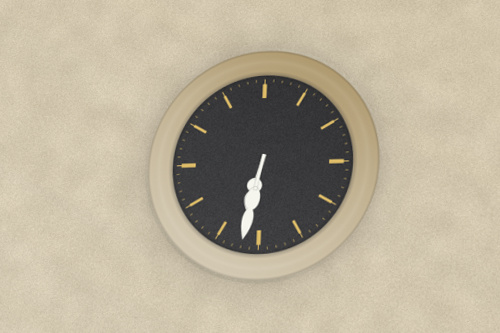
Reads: 6 h 32 min
